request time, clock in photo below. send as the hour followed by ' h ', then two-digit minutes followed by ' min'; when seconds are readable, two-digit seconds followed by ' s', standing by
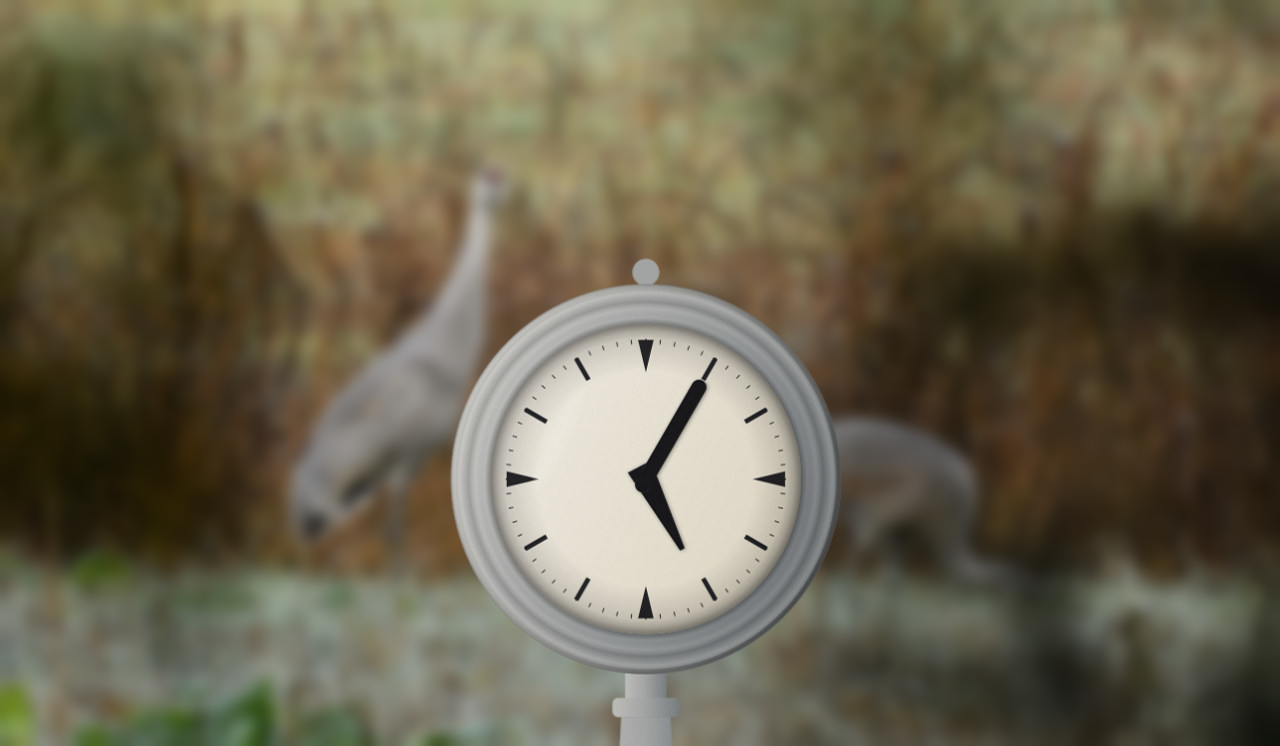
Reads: 5 h 05 min
